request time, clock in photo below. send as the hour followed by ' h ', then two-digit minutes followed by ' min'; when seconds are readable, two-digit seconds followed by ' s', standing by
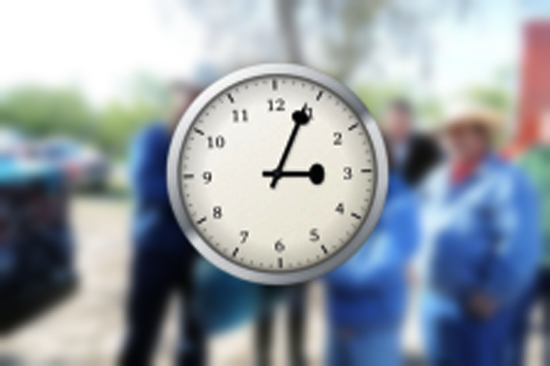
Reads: 3 h 04 min
